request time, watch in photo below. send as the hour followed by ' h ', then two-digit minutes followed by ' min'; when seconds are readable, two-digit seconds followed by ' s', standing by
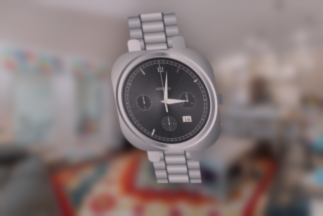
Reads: 3 h 02 min
